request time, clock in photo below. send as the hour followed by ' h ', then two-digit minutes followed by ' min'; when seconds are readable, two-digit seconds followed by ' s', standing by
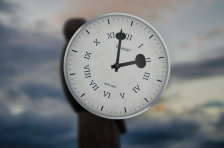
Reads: 1 h 58 min
